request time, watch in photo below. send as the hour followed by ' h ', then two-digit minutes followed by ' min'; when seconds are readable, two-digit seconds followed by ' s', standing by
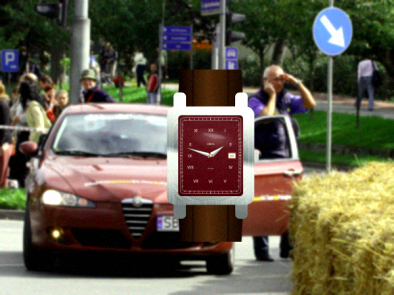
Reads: 1 h 48 min
